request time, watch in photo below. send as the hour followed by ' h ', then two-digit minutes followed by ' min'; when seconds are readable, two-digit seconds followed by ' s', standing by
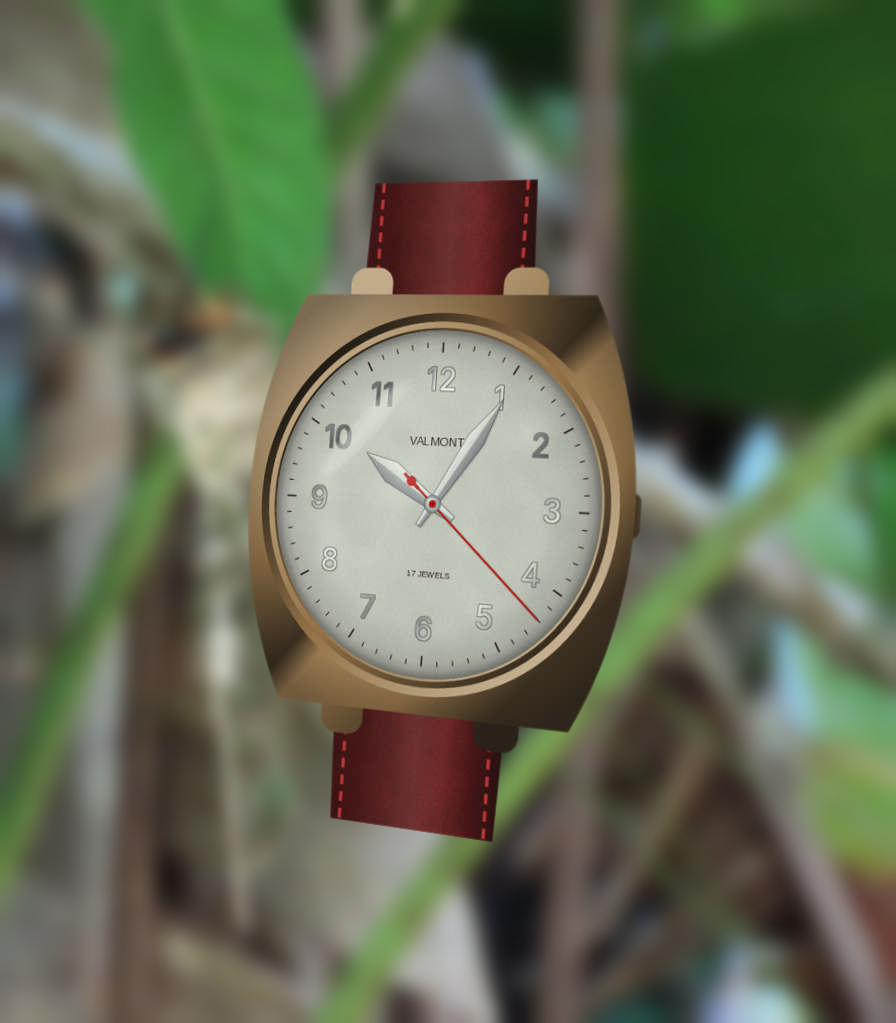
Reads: 10 h 05 min 22 s
